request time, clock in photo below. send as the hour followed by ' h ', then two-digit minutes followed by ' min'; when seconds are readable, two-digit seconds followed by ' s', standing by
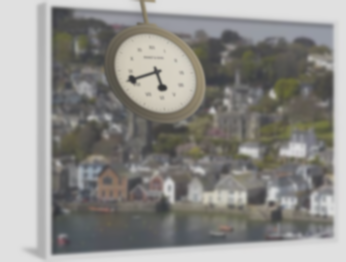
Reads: 5 h 42 min
